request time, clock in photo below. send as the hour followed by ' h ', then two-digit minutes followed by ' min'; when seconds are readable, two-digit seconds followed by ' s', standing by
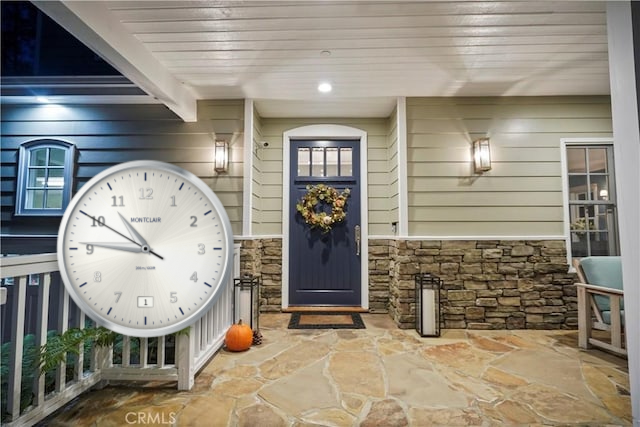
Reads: 10 h 45 min 50 s
